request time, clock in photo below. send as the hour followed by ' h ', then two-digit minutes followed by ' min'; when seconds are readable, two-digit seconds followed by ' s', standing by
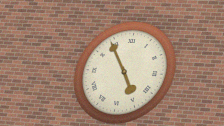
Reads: 4 h 54 min
